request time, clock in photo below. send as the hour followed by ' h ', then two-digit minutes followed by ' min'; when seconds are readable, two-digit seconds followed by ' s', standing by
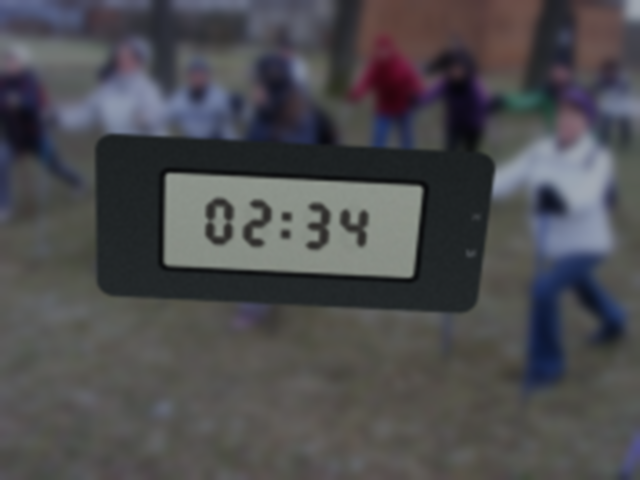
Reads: 2 h 34 min
